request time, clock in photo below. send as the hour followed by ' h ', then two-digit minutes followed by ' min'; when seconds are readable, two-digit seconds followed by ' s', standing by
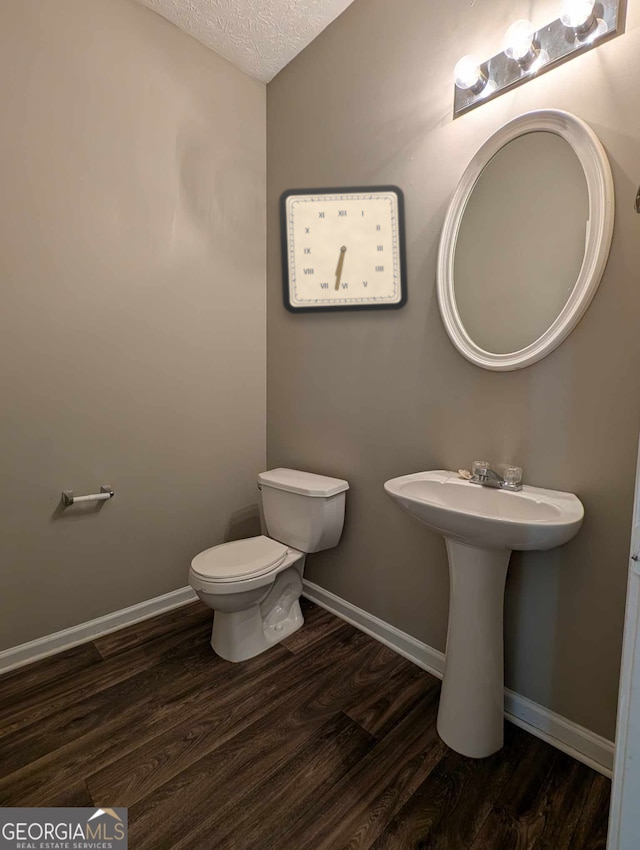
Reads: 6 h 32 min
